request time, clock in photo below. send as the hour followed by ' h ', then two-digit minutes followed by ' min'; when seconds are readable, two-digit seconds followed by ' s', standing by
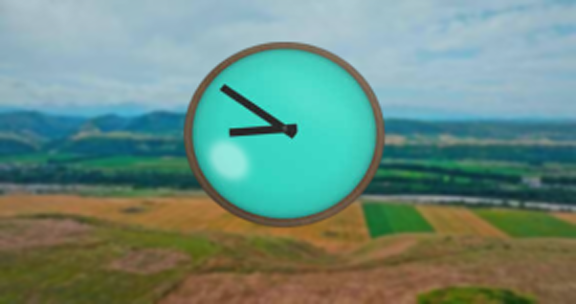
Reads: 8 h 51 min
